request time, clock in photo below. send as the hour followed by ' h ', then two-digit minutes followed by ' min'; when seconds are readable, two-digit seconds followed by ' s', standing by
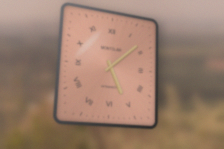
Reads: 5 h 08 min
